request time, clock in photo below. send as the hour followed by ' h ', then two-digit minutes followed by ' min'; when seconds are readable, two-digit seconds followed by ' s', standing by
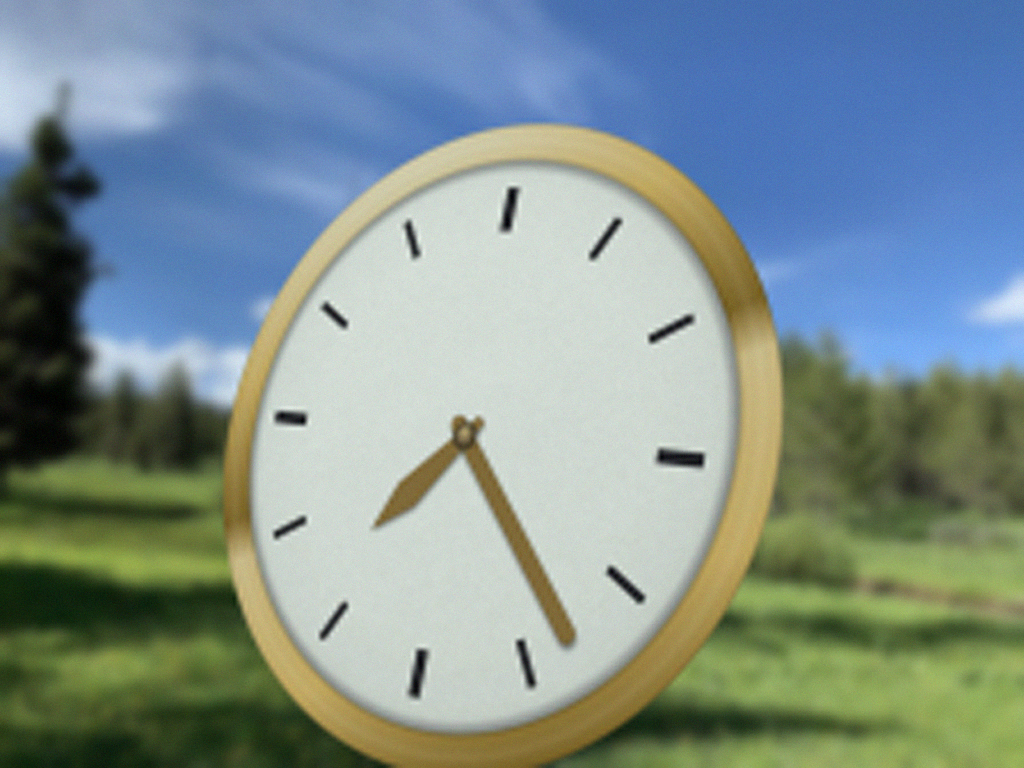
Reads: 7 h 23 min
